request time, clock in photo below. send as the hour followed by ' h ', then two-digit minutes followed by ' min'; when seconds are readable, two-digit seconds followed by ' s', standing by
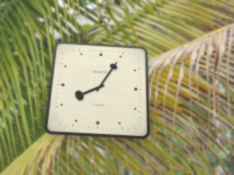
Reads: 8 h 05 min
